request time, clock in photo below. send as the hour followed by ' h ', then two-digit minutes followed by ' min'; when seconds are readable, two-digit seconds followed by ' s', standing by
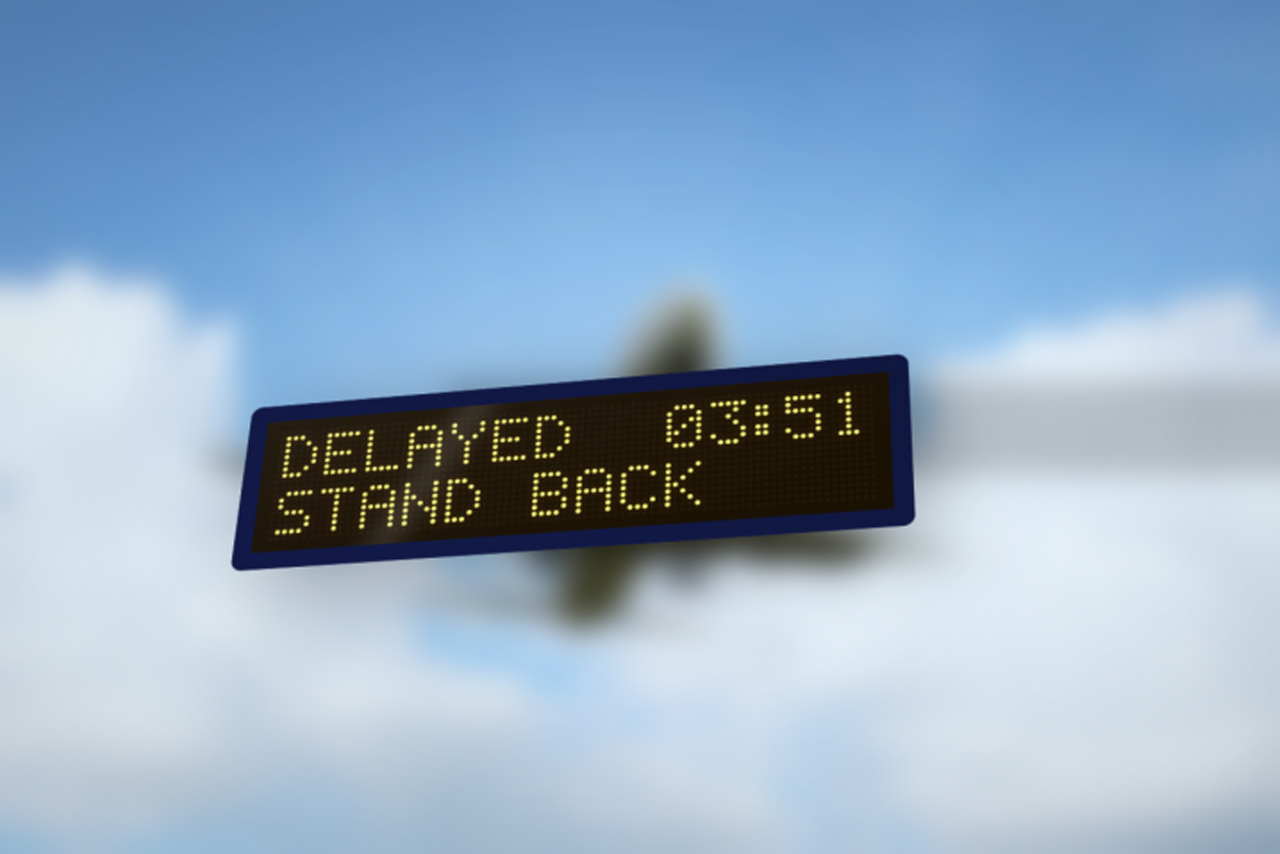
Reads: 3 h 51 min
